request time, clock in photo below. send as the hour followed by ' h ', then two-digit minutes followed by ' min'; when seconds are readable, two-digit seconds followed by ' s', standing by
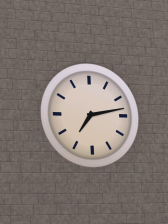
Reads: 7 h 13 min
